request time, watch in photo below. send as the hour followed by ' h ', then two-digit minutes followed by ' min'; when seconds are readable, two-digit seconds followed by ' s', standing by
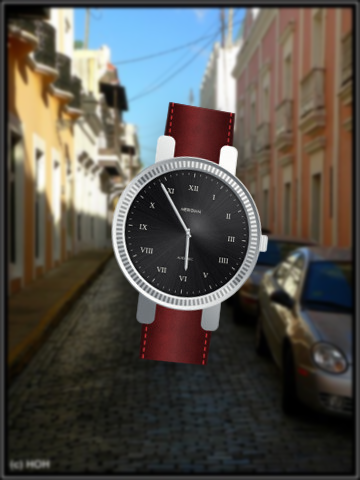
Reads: 5 h 54 min
